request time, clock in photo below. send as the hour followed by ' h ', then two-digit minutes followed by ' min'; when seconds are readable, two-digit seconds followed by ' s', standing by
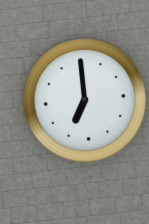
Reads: 7 h 00 min
